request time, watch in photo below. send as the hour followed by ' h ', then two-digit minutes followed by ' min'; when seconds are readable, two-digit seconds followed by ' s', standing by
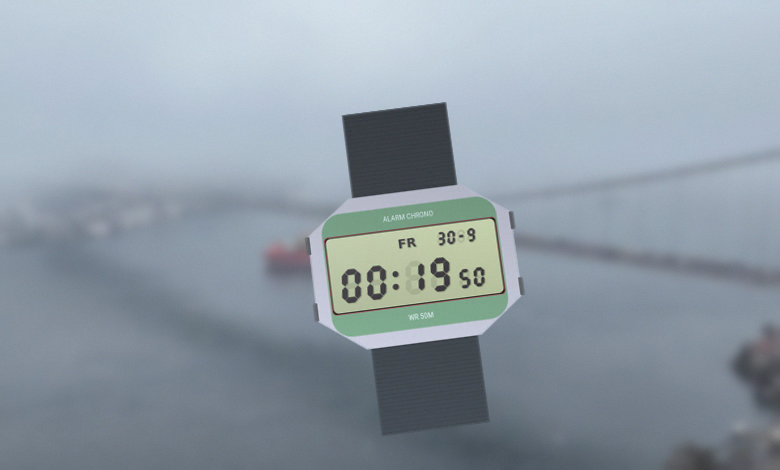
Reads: 0 h 19 min 50 s
